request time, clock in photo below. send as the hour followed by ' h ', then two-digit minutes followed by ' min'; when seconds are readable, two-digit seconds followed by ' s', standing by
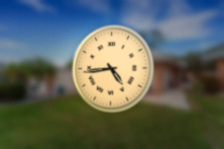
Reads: 4 h 44 min
